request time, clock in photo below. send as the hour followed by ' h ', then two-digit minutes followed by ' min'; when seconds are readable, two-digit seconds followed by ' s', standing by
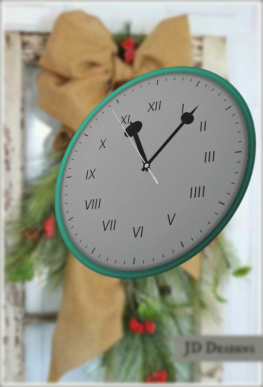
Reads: 11 h 06 min 54 s
